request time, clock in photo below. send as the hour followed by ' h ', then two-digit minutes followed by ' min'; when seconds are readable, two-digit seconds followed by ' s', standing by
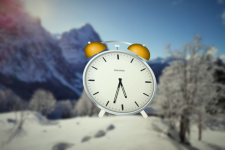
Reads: 5 h 33 min
